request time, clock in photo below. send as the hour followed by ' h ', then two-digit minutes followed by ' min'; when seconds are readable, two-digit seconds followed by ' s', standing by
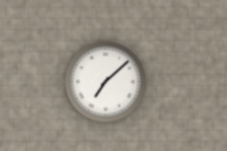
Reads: 7 h 08 min
